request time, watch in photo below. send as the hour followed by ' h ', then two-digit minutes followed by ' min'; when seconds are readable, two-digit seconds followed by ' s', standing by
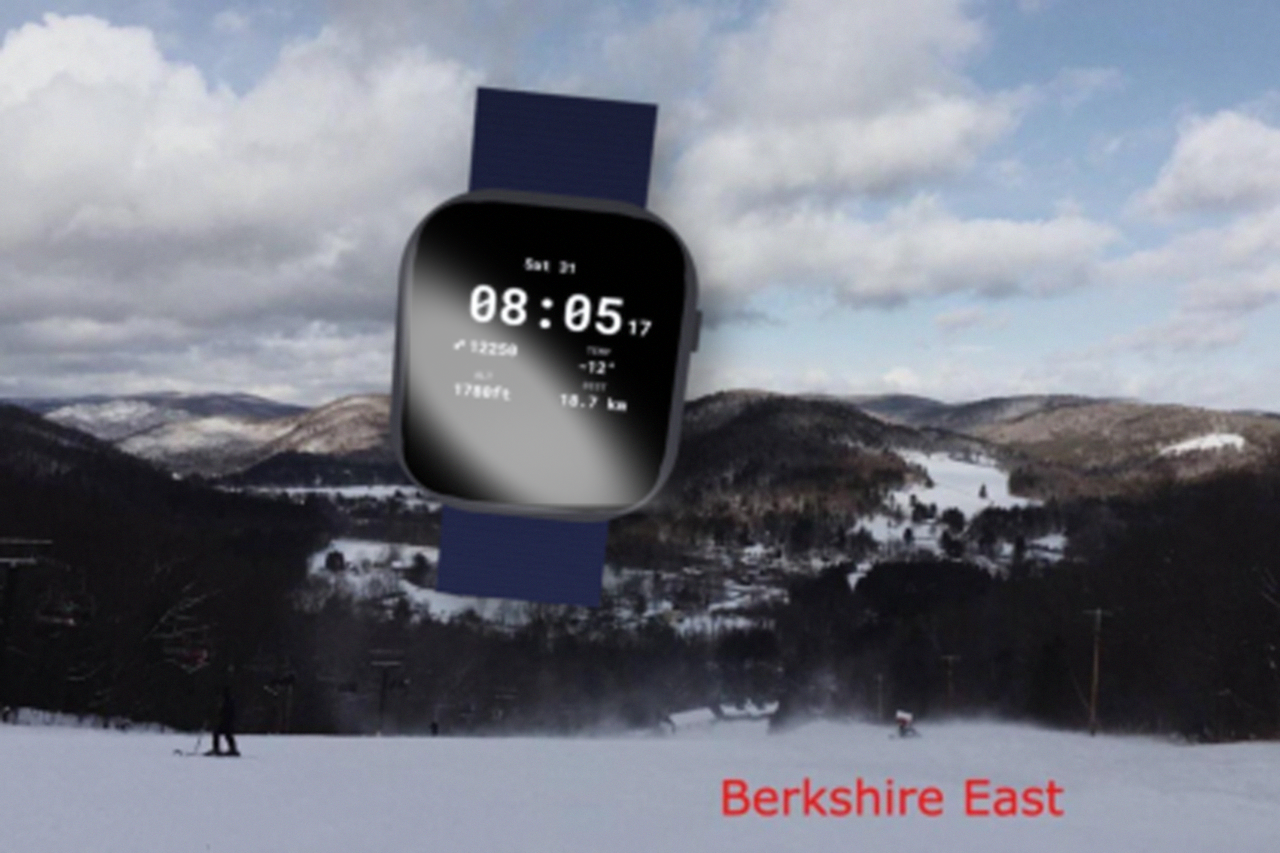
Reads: 8 h 05 min
